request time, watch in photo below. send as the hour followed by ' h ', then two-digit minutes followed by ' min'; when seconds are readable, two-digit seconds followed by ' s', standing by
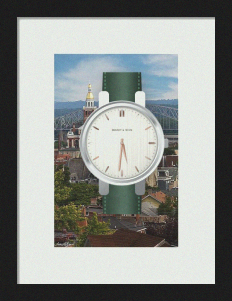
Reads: 5 h 31 min
